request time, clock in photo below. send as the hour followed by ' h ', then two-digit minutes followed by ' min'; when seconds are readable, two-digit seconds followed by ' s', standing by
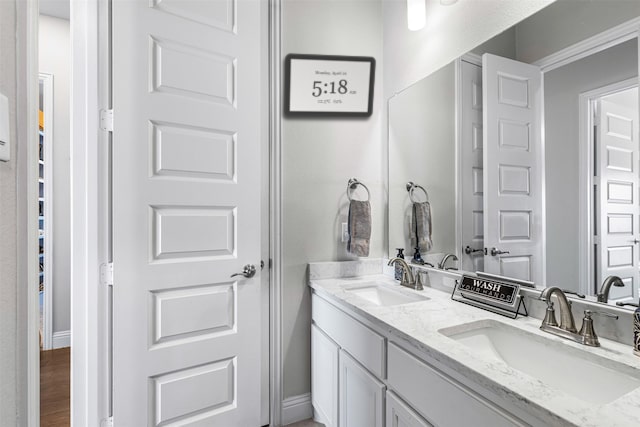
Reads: 5 h 18 min
